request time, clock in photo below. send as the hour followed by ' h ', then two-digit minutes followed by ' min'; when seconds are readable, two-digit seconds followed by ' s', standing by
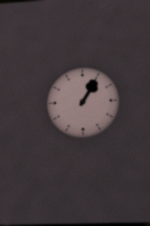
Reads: 1 h 05 min
